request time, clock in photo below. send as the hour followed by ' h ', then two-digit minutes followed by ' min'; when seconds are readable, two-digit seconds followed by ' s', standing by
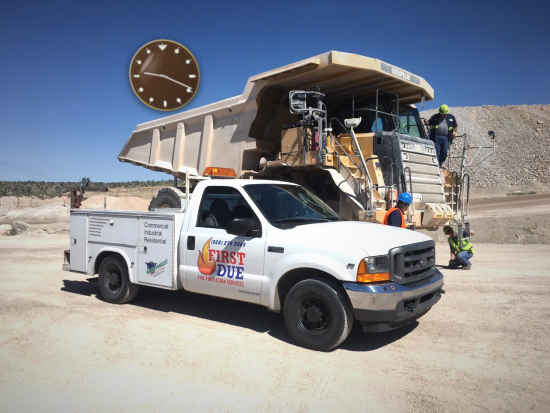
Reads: 9 h 19 min
